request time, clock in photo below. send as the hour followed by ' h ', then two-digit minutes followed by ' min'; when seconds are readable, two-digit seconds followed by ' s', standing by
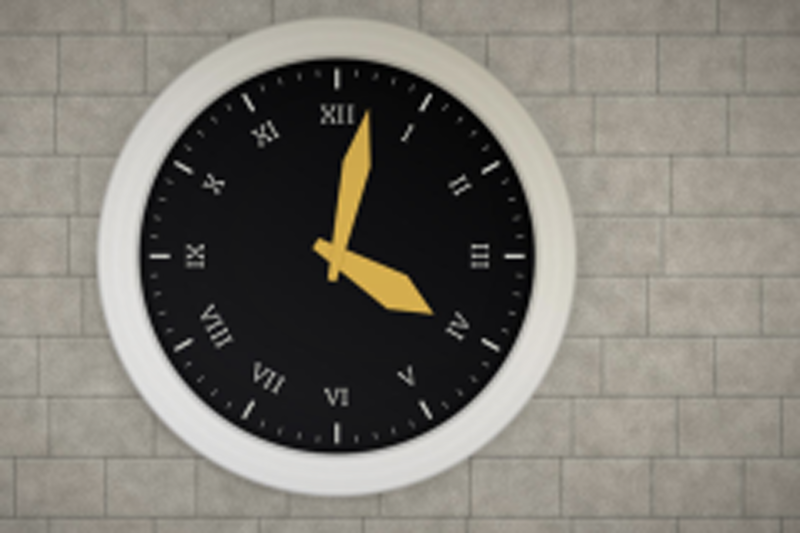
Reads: 4 h 02 min
